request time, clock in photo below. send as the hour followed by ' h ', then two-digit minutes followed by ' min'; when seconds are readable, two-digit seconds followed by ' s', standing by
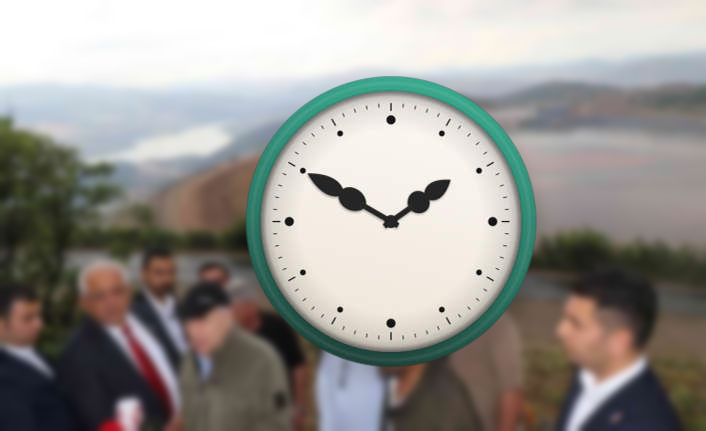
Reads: 1 h 50 min
